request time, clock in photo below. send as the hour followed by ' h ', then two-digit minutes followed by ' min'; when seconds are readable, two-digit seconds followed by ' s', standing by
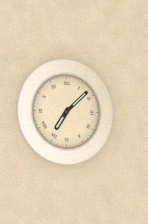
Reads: 7 h 08 min
